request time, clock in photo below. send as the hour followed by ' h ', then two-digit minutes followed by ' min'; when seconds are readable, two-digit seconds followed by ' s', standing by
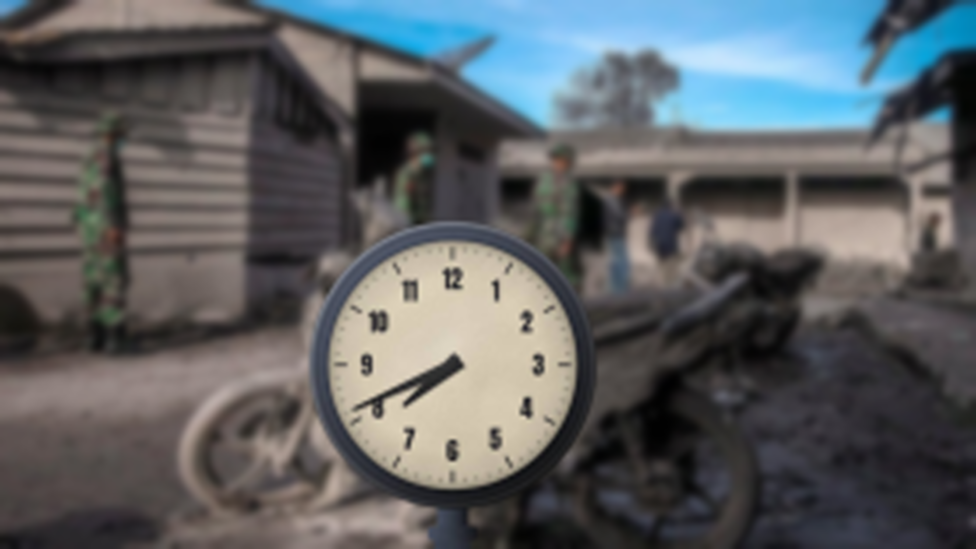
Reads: 7 h 41 min
